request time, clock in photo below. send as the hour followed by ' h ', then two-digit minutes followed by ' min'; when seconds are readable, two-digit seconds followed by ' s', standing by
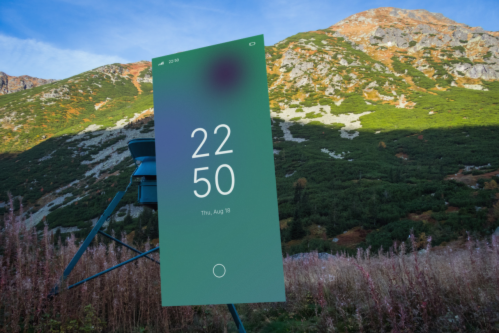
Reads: 22 h 50 min
